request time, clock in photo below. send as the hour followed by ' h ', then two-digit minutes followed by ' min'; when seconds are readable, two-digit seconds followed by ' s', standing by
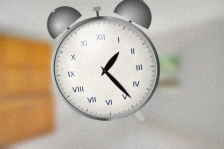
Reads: 1 h 24 min
